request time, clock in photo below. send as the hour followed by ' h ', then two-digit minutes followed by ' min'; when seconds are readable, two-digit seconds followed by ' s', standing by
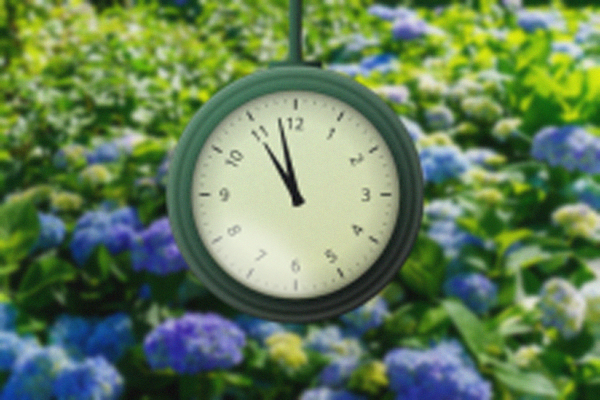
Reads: 10 h 58 min
